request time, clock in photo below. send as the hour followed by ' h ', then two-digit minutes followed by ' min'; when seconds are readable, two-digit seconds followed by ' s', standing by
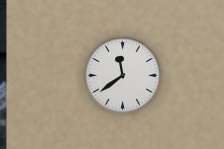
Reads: 11 h 39 min
